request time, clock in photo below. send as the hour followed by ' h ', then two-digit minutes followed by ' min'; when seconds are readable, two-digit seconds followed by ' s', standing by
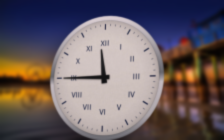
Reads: 11 h 45 min
